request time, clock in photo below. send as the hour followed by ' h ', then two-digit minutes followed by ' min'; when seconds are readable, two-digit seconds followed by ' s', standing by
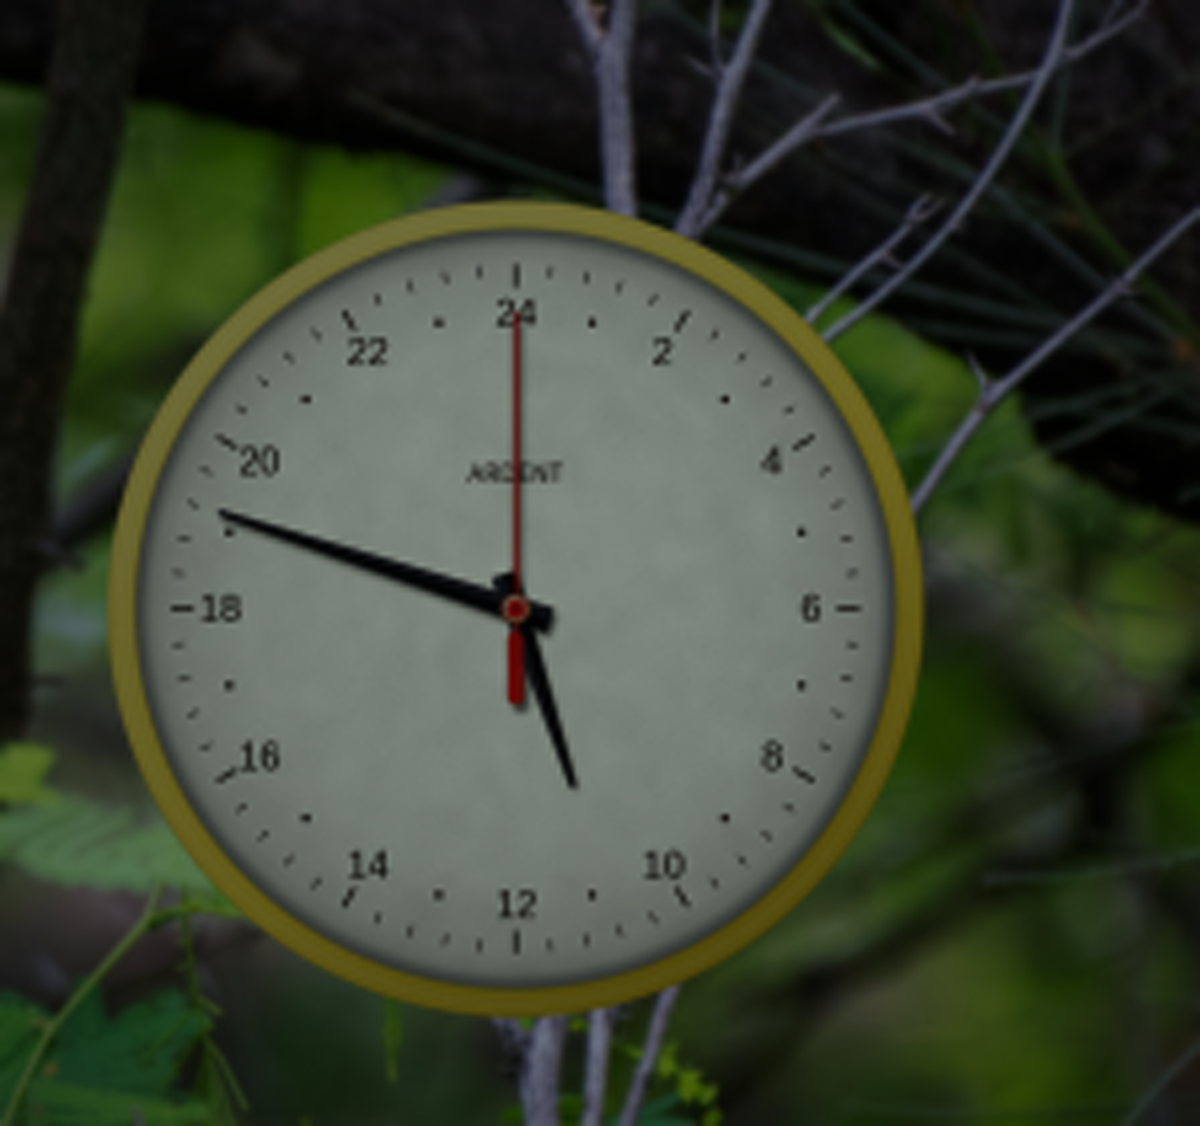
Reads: 10 h 48 min 00 s
